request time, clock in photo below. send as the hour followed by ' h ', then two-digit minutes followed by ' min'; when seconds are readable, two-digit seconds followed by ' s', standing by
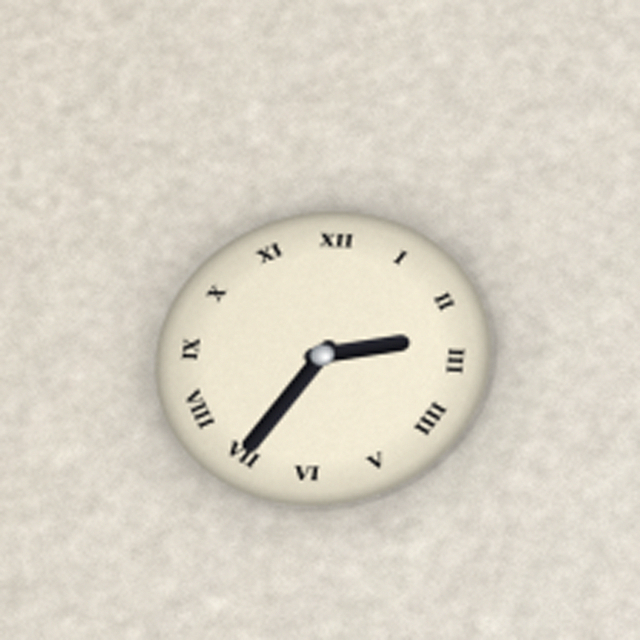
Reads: 2 h 35 min
